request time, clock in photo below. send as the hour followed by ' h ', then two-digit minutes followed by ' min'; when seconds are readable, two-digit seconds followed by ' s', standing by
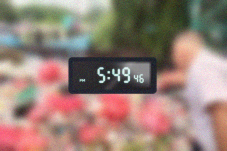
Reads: 5 h 49 min 46 s
